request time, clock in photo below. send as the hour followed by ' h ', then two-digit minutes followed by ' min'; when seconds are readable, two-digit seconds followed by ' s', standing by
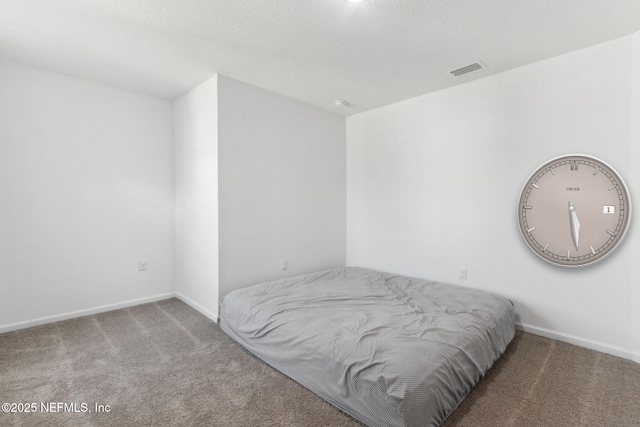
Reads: 5 h 28 min
